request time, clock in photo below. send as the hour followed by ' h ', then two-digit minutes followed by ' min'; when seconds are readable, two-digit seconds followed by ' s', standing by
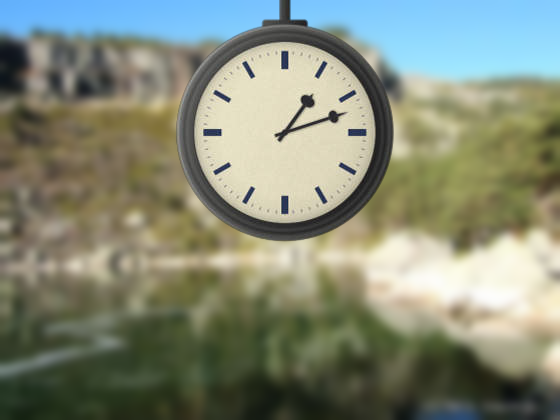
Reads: 1 h 12 min
